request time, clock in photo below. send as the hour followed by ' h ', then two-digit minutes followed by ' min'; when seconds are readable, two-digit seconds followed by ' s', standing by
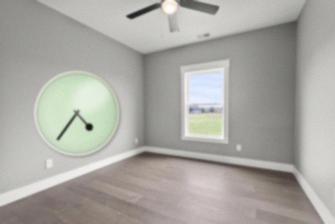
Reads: 4 h 36 min
